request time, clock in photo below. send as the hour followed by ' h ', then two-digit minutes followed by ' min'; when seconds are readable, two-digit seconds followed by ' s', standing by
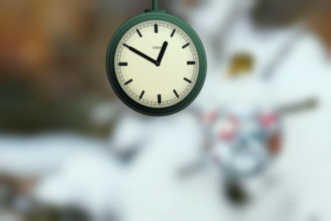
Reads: 12 h 50 min
